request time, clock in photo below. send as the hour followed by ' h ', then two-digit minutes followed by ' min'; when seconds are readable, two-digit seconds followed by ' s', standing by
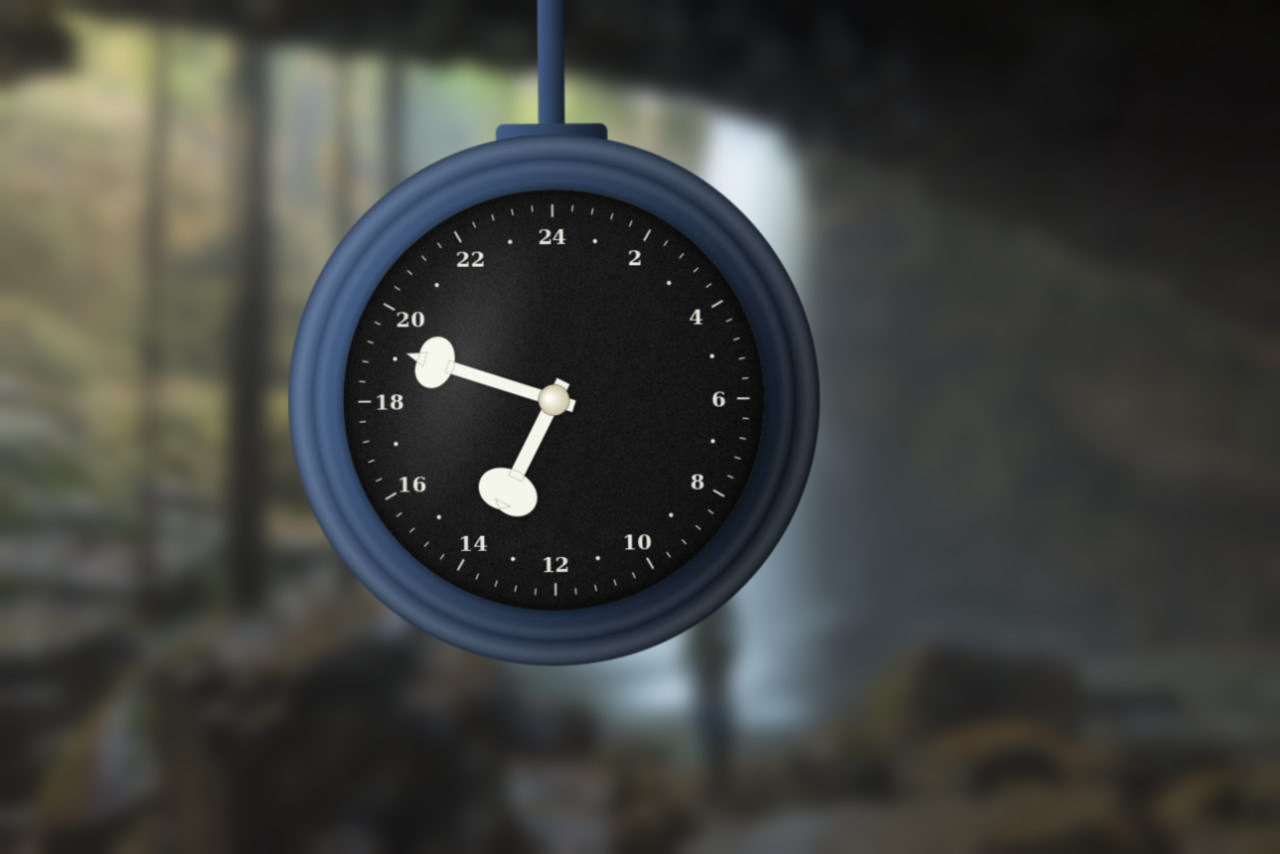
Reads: 13 h 48 min
